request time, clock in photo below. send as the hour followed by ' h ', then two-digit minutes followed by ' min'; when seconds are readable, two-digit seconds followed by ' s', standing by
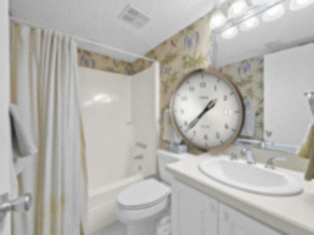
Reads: 1 h 38 min
